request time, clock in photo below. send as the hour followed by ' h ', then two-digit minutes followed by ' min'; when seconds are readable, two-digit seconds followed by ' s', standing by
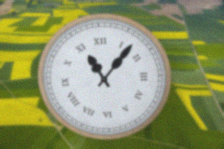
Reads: 11 h 07 min
